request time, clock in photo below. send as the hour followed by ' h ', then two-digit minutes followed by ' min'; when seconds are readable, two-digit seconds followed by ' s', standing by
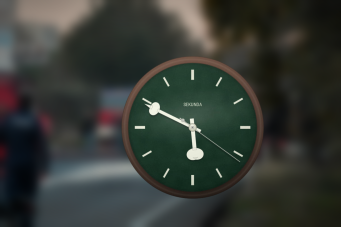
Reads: 5 h 49 min 21 s
